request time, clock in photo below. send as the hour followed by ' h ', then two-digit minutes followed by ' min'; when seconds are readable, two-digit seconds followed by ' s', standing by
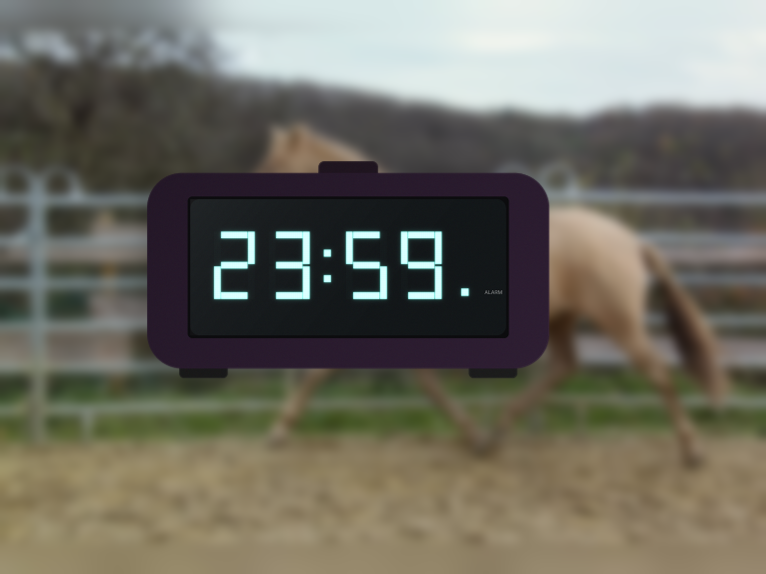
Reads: 23 h 59 min
